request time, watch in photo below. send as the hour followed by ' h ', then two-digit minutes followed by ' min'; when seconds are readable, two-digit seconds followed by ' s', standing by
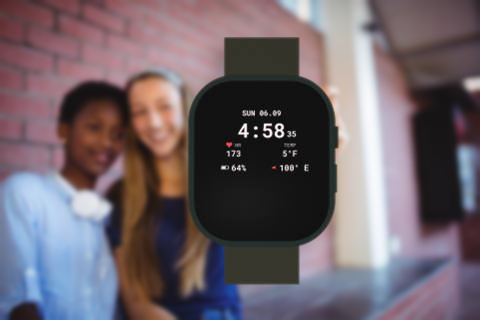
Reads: 4 h 58 min 35 s
